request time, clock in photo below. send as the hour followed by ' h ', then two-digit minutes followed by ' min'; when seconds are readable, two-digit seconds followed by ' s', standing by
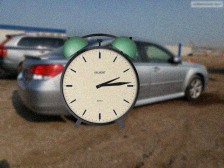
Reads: 2 h 14 min
